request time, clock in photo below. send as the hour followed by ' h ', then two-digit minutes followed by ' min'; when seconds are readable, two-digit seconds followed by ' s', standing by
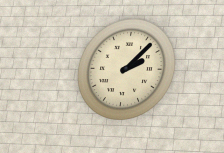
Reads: 2 h 07 min
